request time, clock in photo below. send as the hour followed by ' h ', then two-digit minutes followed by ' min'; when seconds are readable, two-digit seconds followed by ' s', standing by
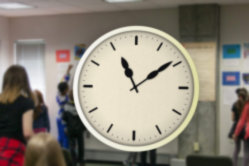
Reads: 11 h 09 min
